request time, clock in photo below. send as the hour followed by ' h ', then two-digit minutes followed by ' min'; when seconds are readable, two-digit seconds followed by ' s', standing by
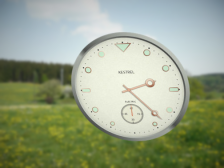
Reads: 2 h 23 min
